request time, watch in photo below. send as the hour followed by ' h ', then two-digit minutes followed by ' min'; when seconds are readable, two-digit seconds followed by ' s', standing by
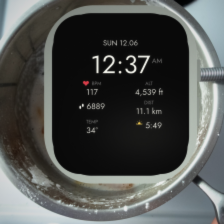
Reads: 12 h 37 min
